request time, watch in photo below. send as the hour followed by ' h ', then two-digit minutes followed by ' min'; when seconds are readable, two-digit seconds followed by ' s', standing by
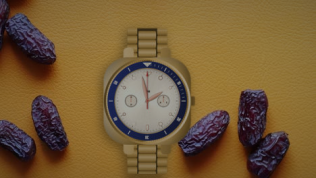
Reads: 1 h 58 min
